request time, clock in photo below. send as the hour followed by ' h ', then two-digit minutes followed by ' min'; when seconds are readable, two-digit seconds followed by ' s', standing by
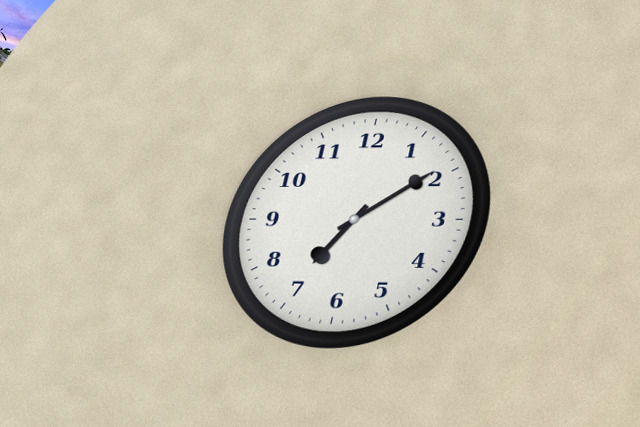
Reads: 7 h 09 min
